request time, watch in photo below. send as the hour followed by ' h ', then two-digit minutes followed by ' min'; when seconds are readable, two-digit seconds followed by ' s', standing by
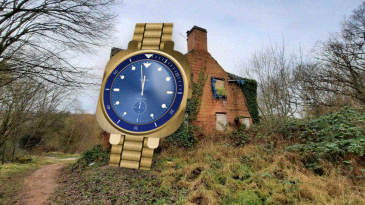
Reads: 11 h 58 min
